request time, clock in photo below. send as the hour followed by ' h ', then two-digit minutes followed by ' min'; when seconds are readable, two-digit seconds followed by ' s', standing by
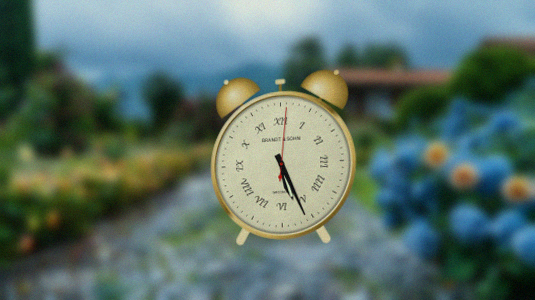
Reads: 5 h 26 min 01 s
